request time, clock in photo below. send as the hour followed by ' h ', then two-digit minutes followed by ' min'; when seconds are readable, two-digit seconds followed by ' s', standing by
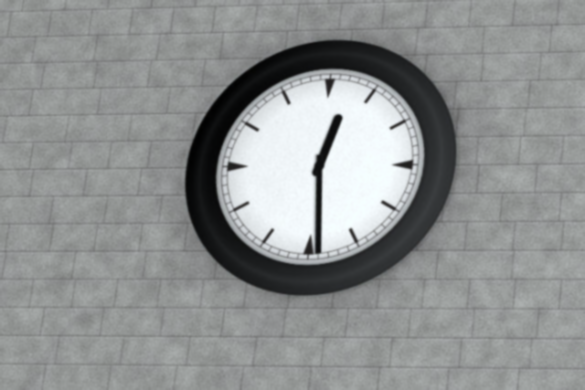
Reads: 12 h 29 min
